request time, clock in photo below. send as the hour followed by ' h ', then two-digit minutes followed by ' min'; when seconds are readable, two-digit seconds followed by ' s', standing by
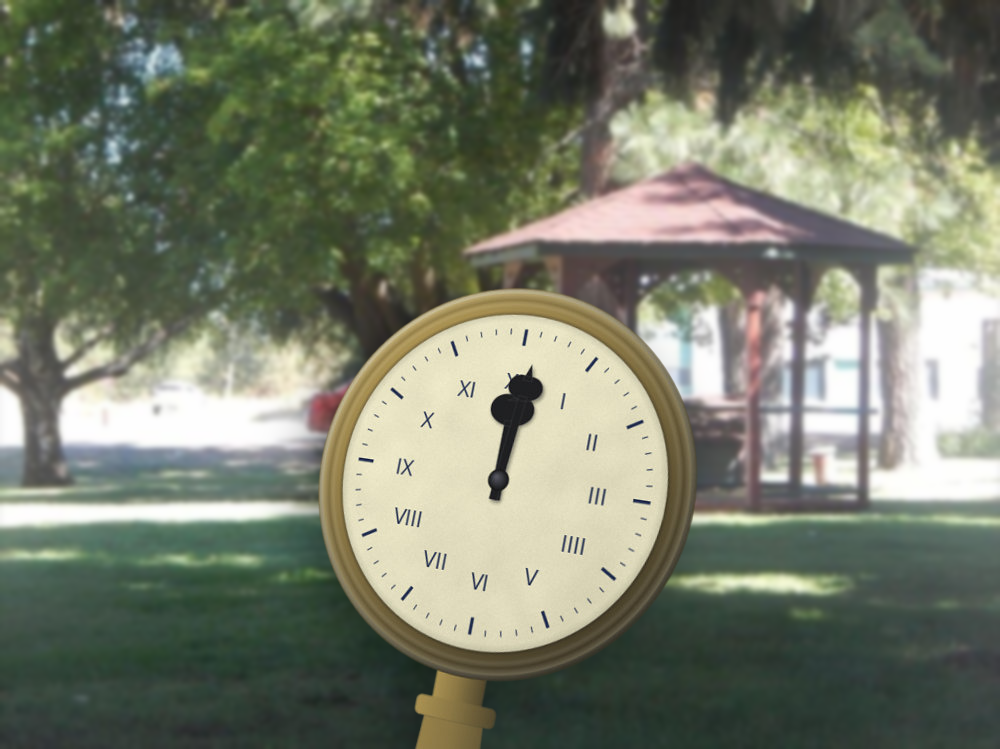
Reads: 12 h 01 min
